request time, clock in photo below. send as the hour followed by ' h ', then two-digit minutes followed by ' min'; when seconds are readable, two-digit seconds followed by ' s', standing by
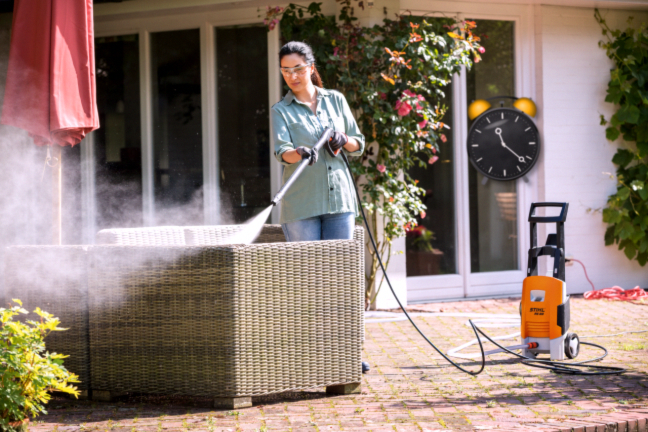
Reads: 11 h 22 min
